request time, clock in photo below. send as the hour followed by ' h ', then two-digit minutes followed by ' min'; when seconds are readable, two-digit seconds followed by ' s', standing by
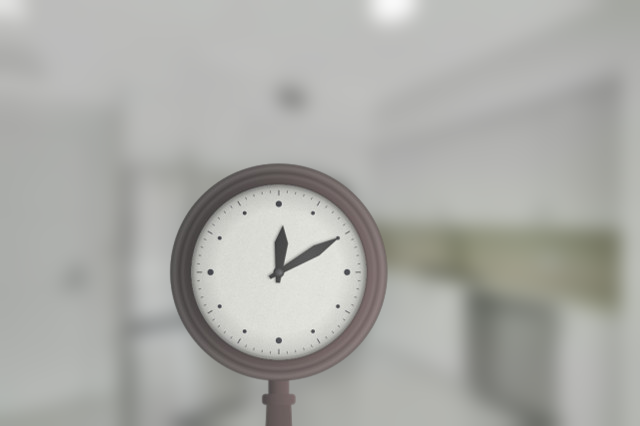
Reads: 12 h 10 min
